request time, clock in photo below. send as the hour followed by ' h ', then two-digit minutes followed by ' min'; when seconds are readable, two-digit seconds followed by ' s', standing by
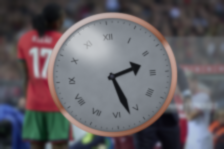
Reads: 2 h 27 min
